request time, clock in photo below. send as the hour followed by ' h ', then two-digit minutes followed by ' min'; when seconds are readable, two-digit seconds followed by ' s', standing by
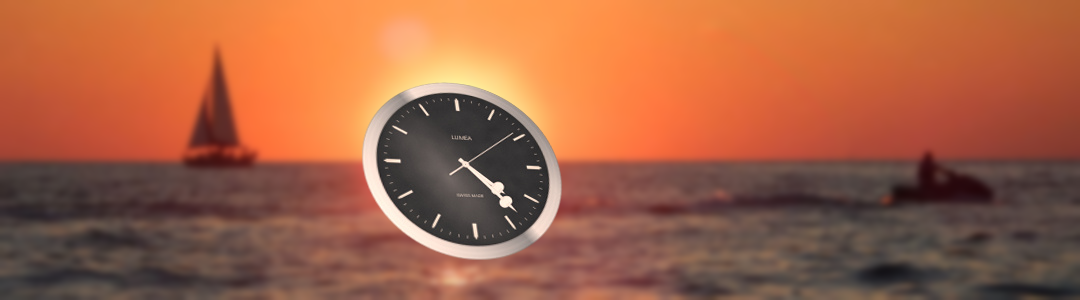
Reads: 4 h 23 min 09 s
